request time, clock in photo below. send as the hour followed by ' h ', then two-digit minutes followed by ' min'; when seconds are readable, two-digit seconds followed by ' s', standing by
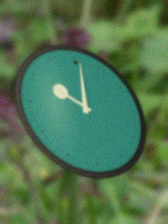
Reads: 10 h 01 min
